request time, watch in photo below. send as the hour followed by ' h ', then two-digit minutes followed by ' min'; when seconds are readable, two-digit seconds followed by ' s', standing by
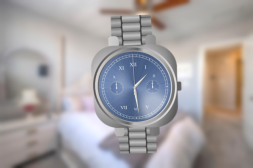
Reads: 1 h 29 min
